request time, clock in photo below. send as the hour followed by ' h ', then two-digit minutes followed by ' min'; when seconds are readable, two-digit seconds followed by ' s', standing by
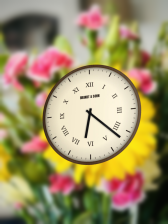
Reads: 6 h 22 min
